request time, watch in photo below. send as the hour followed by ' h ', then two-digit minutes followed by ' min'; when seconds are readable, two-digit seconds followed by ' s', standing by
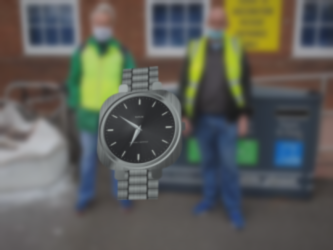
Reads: 6 h 51 min
